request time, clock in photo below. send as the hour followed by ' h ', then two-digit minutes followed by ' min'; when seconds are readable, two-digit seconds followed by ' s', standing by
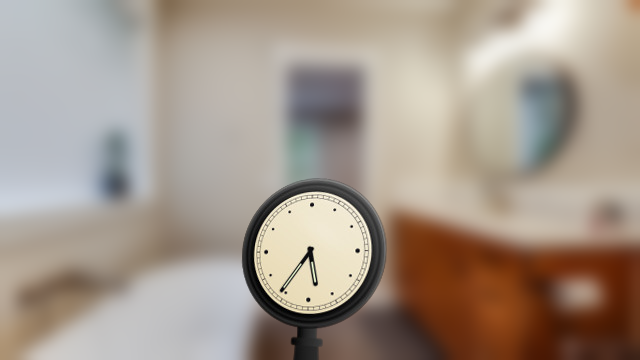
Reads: 5 h 36 min
